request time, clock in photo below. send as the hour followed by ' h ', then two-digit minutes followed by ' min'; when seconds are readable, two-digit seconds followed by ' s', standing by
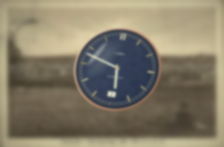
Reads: 5 h 48 min
